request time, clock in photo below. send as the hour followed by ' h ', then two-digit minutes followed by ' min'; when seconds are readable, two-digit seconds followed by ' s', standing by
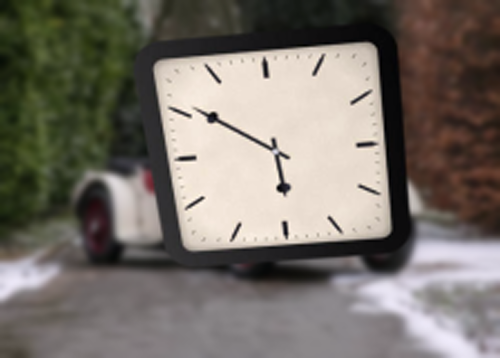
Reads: 5 h 51 min
